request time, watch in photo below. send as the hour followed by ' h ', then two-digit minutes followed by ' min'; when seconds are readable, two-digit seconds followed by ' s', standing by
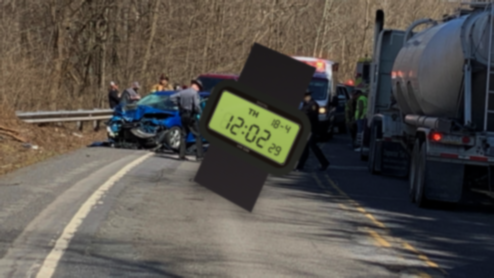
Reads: 12 h 02 min
